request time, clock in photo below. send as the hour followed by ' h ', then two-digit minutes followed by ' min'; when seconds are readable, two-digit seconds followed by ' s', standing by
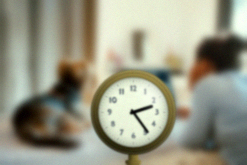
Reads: 2 h 24 min
